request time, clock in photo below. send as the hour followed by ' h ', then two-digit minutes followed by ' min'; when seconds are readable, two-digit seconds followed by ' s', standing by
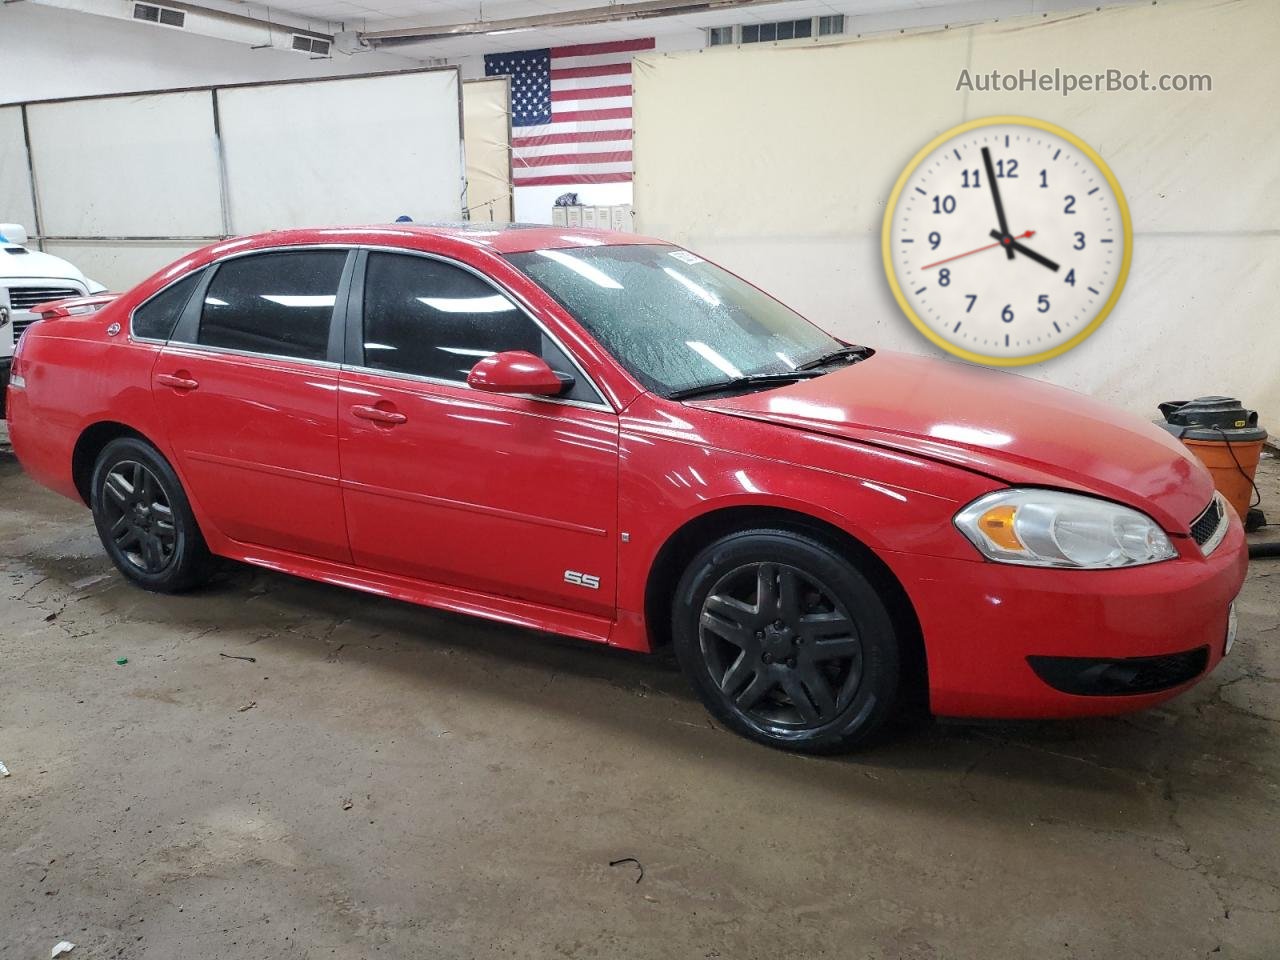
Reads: 3 h 57 min 42 s
